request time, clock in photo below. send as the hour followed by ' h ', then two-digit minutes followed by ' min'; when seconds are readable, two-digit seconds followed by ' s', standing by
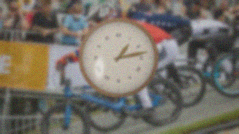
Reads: 1 h 13 min
